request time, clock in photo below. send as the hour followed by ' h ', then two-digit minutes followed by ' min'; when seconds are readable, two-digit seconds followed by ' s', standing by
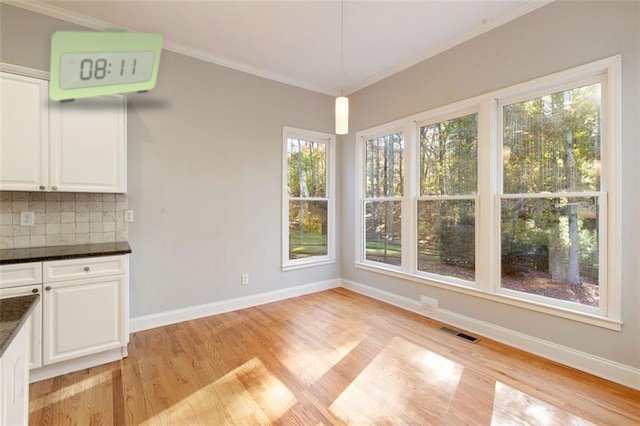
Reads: 8 h 11 min
